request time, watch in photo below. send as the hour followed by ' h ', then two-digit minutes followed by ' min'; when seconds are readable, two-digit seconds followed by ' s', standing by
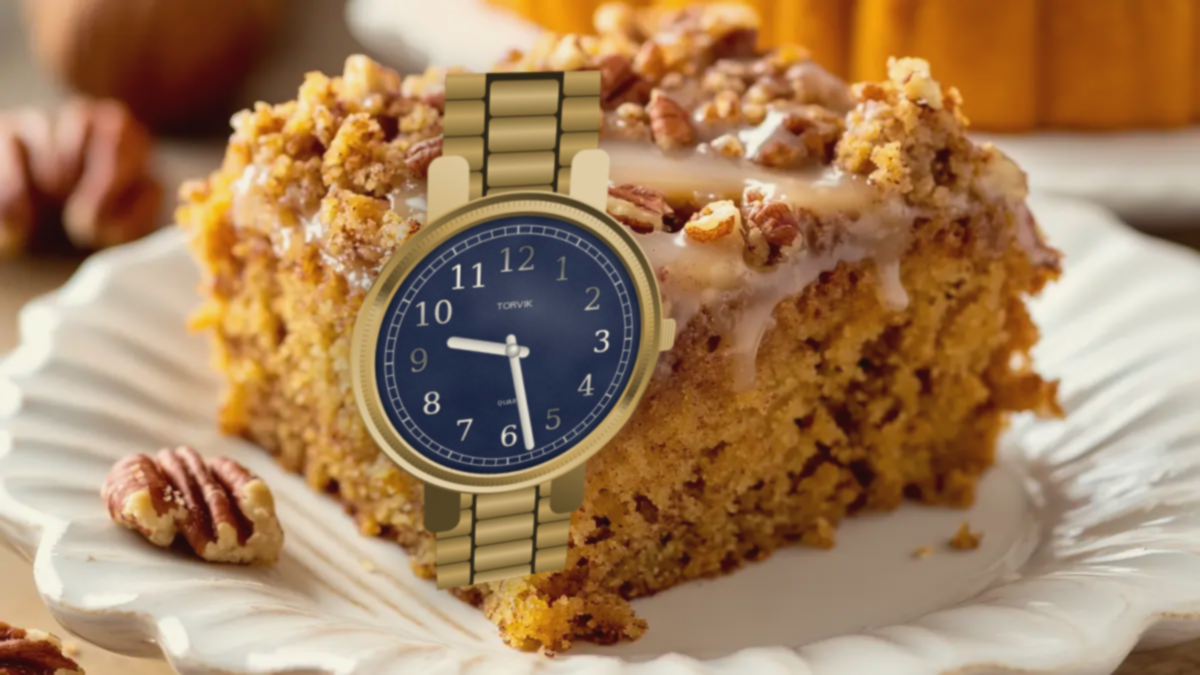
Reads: 9 h 28 min
